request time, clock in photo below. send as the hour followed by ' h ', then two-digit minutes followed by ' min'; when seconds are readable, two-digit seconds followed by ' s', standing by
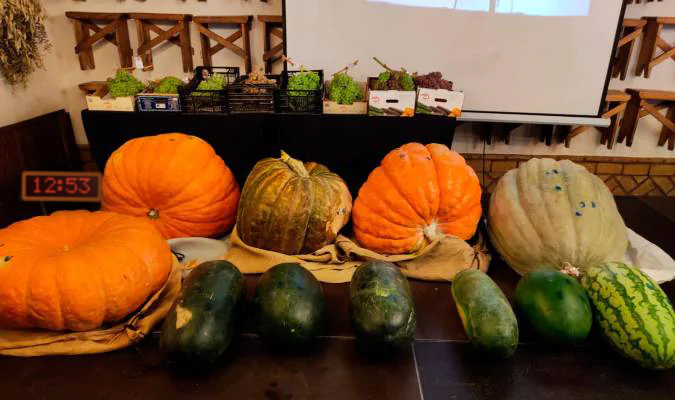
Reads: 12 h 53 min
